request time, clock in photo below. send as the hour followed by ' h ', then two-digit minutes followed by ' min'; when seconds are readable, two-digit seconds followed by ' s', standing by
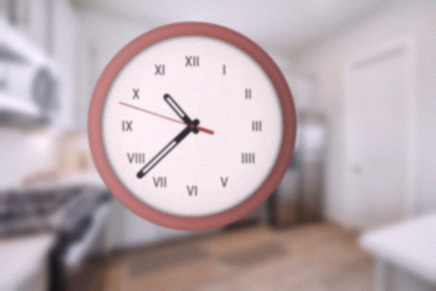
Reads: 10 h 37 min 48 s
